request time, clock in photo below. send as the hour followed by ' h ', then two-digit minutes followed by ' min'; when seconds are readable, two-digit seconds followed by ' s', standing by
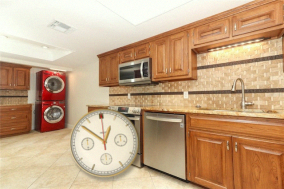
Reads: 12 h 52 min
